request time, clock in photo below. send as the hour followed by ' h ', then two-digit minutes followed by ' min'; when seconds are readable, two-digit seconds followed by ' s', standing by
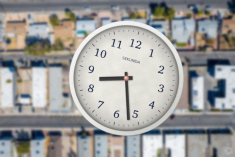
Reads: 8 h 27 min
